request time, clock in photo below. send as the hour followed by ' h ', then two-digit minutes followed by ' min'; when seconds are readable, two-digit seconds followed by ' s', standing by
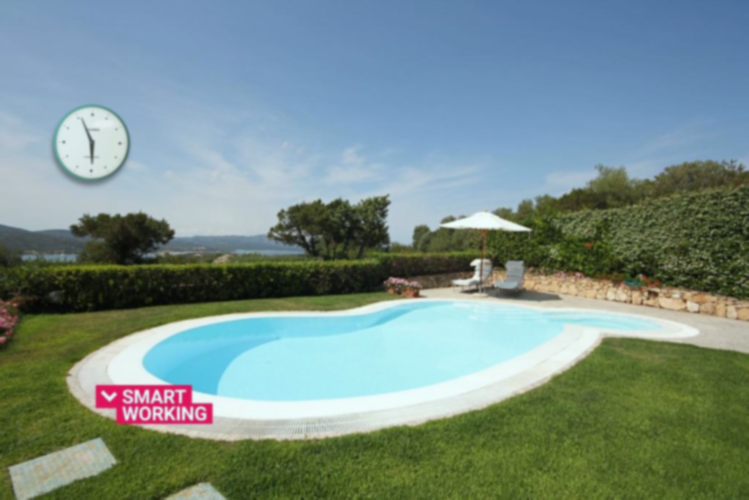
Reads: 5 h 56 min
